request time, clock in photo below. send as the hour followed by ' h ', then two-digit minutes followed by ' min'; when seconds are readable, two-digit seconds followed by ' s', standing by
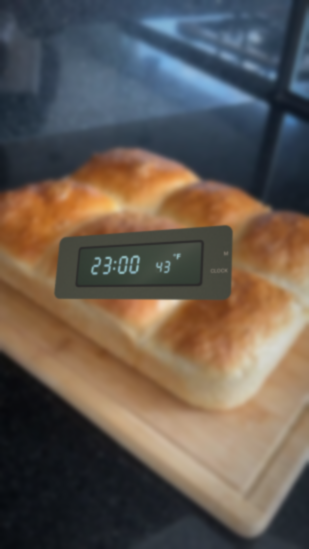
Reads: 23 h 00 min
